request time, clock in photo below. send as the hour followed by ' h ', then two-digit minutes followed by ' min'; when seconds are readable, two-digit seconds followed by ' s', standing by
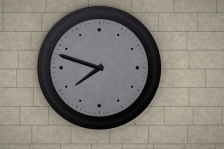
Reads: 7 h 48 min
